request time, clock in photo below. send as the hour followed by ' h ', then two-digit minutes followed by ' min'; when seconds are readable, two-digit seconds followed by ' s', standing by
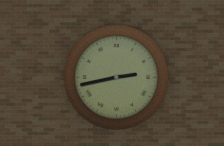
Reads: 2 h 43 min
